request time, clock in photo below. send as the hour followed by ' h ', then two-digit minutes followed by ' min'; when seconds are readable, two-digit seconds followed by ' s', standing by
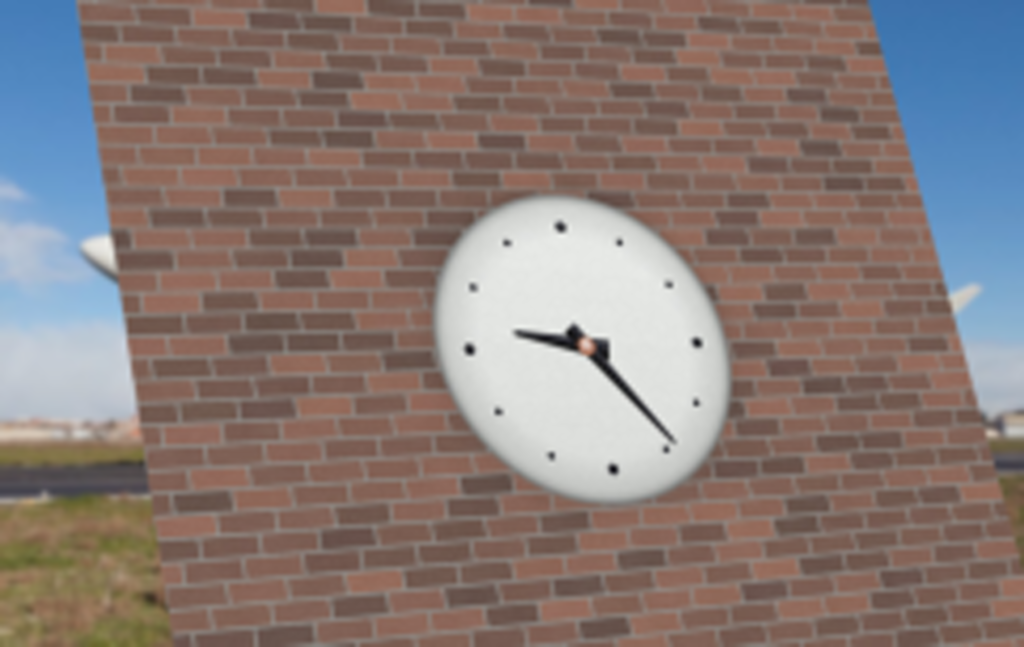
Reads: 9 h 24 min
